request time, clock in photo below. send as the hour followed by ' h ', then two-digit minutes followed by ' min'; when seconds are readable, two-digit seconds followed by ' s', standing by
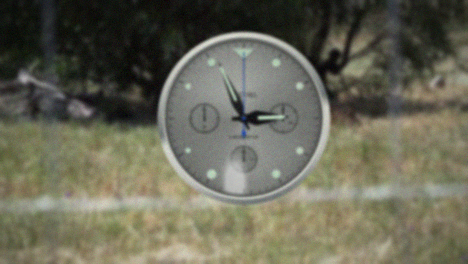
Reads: 2 h 56 min
